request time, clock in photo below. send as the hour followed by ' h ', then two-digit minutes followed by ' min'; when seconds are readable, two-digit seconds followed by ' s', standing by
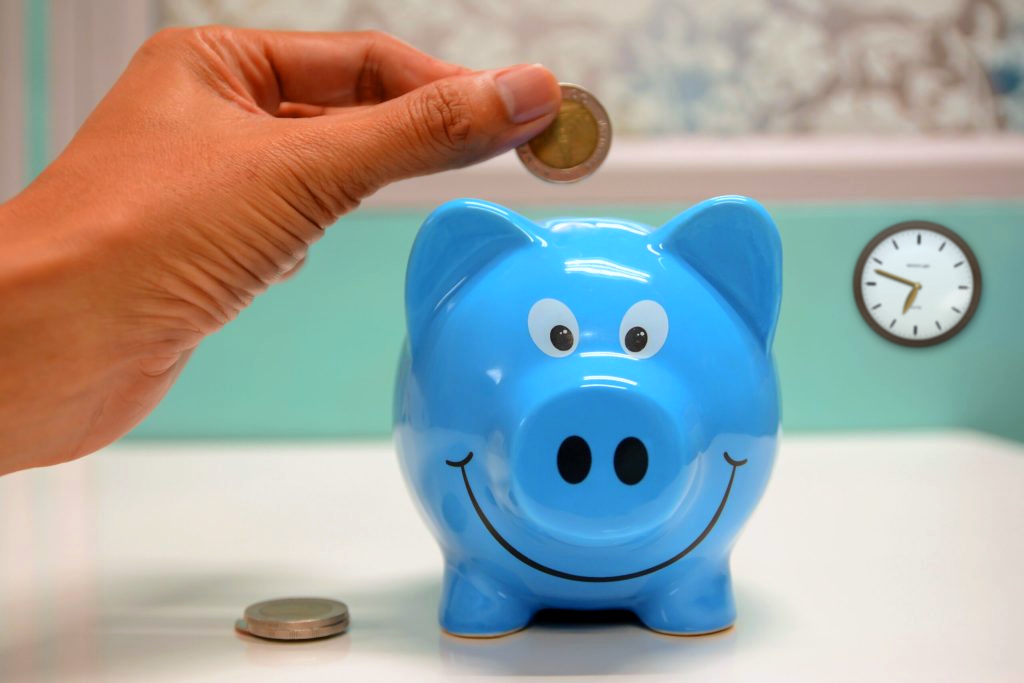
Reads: 6 h 48 min
